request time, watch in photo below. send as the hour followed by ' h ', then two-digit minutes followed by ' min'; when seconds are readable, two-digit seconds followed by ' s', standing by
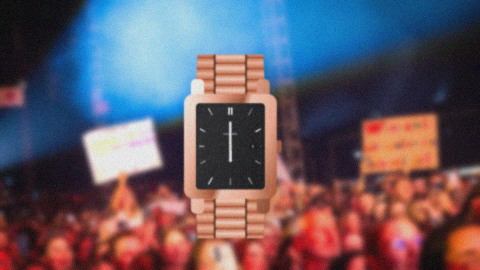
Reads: 6 h 00 min
